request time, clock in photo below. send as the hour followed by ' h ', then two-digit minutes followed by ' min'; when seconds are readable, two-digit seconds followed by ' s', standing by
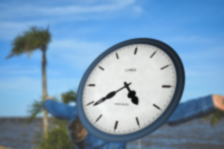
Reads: 4 h 39 min
